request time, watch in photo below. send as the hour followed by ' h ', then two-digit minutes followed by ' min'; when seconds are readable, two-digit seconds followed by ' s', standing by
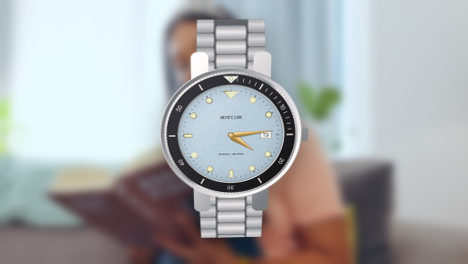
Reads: 4 h 14 min
